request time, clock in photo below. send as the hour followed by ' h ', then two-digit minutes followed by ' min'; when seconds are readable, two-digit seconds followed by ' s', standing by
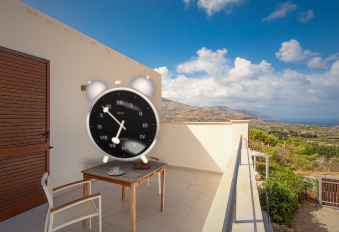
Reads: 6 h 53 min
